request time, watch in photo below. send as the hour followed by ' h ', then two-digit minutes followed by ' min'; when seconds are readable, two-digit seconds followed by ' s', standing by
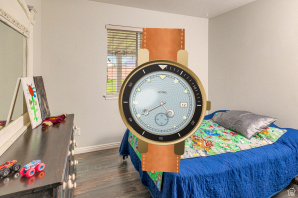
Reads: 4 h 40 min
